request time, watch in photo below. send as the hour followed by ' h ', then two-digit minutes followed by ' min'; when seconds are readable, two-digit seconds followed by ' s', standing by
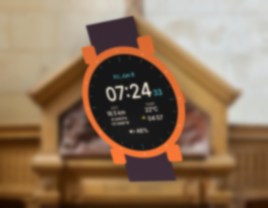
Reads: 7 h 24 min
